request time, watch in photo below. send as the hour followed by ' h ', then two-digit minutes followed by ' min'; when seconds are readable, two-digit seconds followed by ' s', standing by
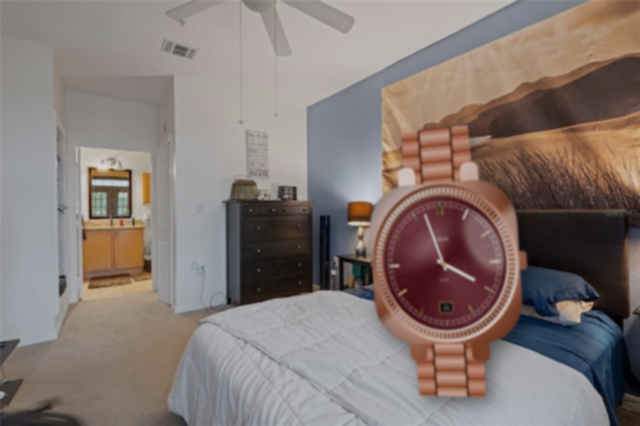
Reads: 3 h 57 min
